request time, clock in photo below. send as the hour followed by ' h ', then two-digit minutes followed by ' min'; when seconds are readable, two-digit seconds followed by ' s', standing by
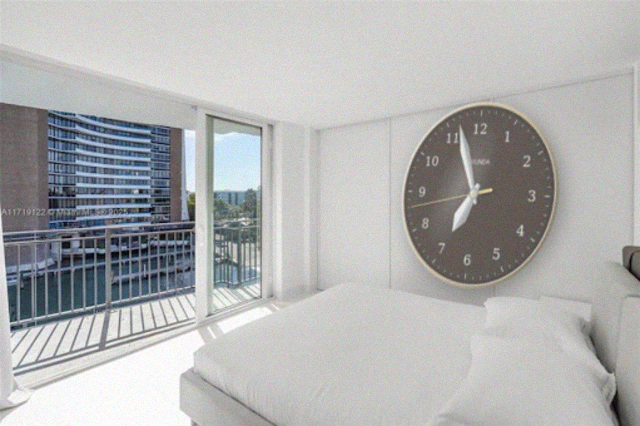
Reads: 6 h 56 min 43 s
